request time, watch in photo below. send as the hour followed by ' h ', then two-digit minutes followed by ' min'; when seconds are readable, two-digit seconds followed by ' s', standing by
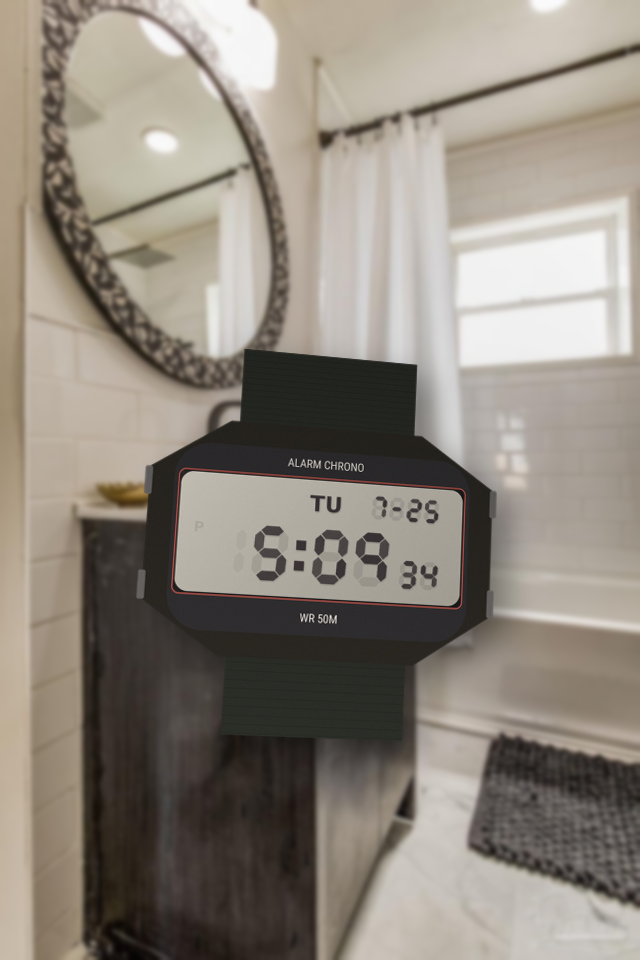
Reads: 5 h 09 min 34 s
